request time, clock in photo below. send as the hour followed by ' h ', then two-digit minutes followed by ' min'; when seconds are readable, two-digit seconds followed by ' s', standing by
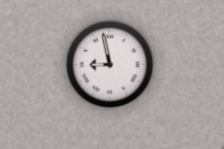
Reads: 8 h 58 min
